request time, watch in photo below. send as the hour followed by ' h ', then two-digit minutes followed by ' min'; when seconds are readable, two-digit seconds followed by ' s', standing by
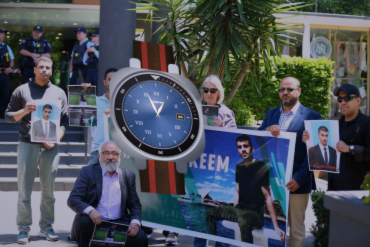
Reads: 12 h 56 min
